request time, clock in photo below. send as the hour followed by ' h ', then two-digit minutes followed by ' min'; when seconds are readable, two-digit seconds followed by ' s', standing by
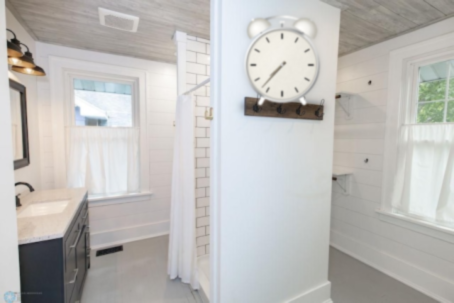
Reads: 7 h 37 min
